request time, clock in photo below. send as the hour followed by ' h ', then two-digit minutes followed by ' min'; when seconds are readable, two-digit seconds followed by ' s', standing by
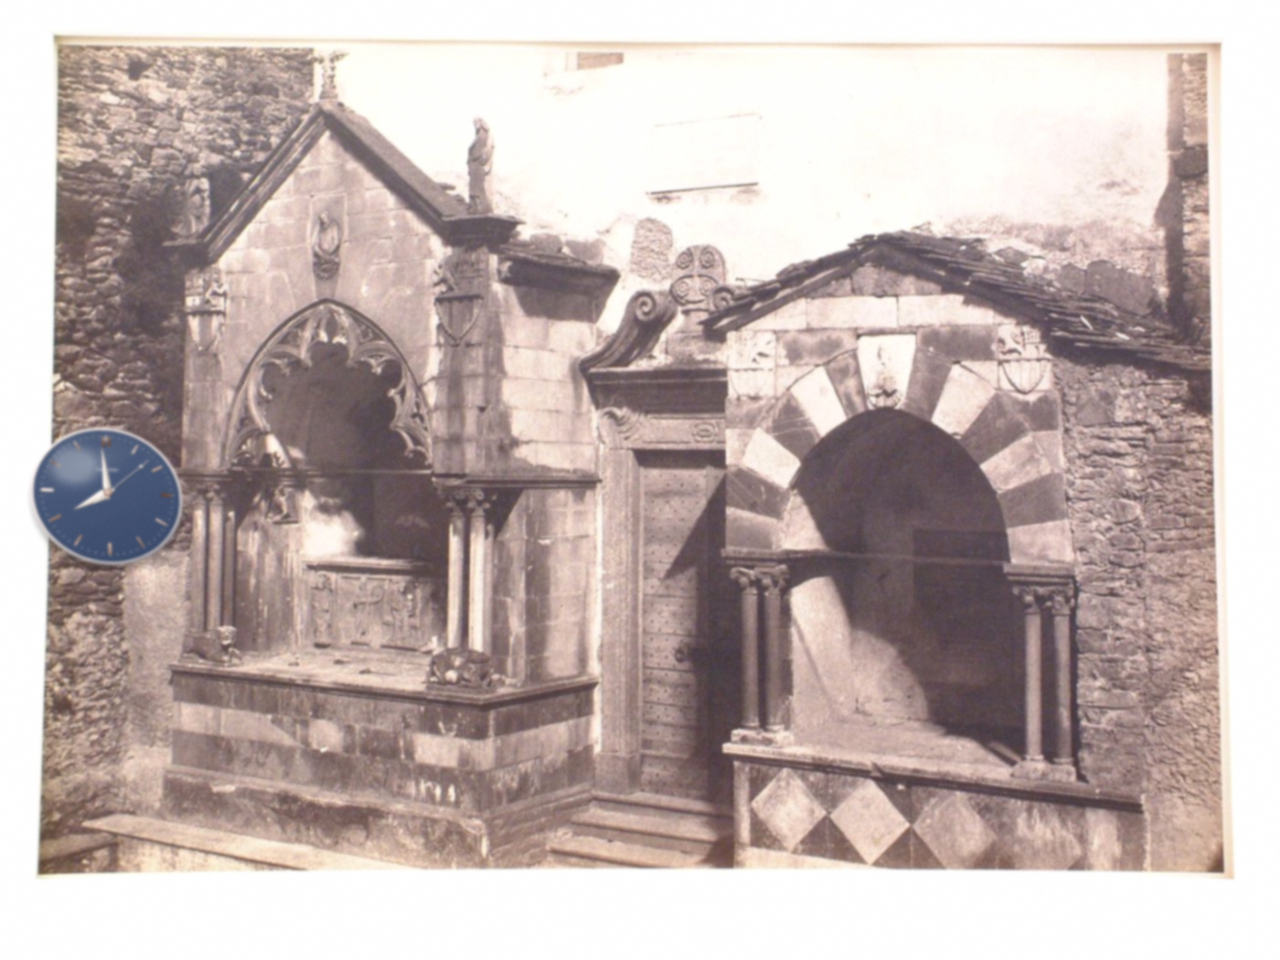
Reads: 7 h 59 min 08 s
